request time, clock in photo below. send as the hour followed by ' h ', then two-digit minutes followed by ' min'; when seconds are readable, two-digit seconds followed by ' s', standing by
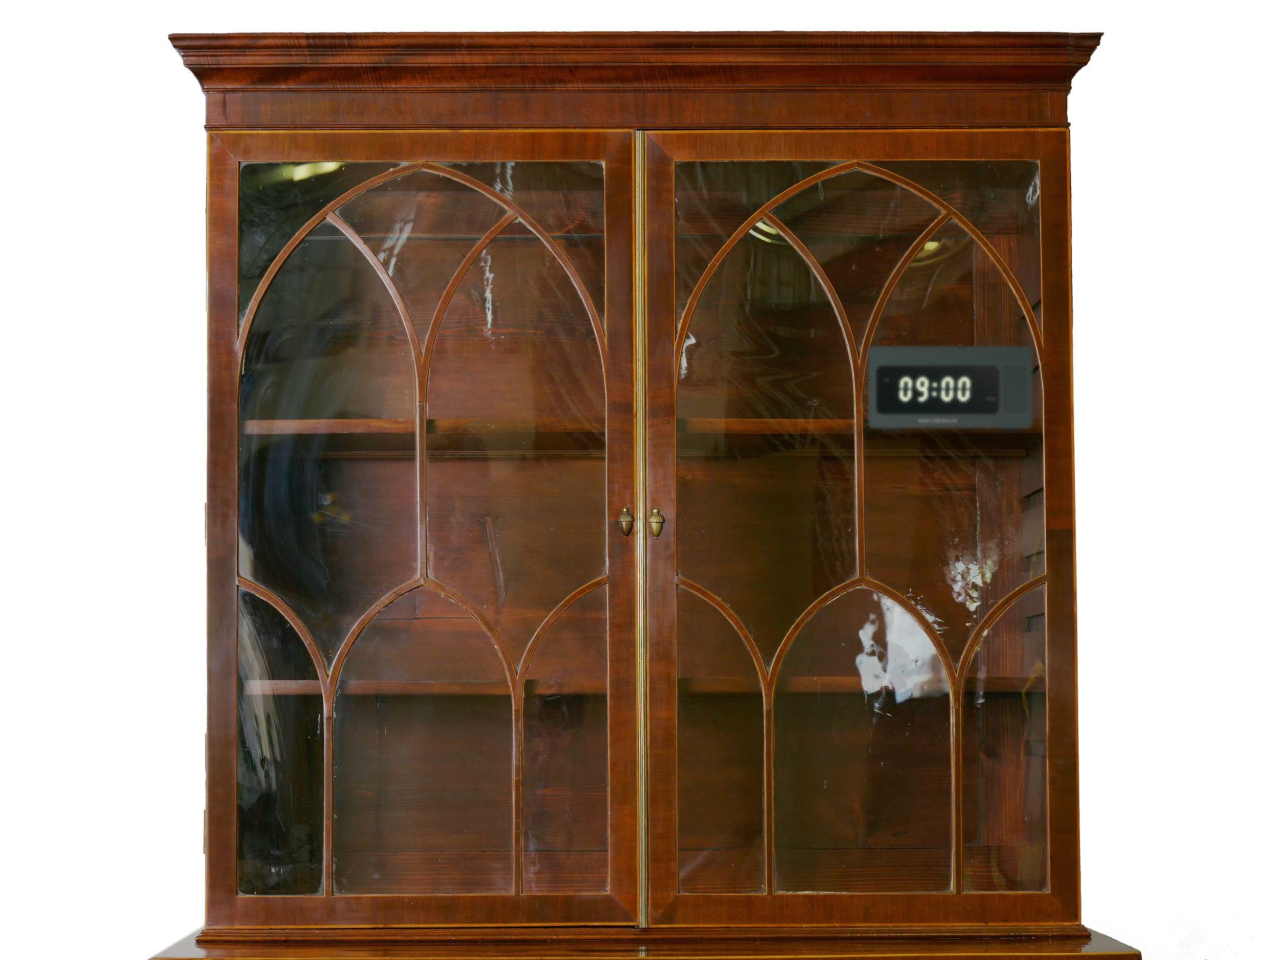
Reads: 9 h 00 min
